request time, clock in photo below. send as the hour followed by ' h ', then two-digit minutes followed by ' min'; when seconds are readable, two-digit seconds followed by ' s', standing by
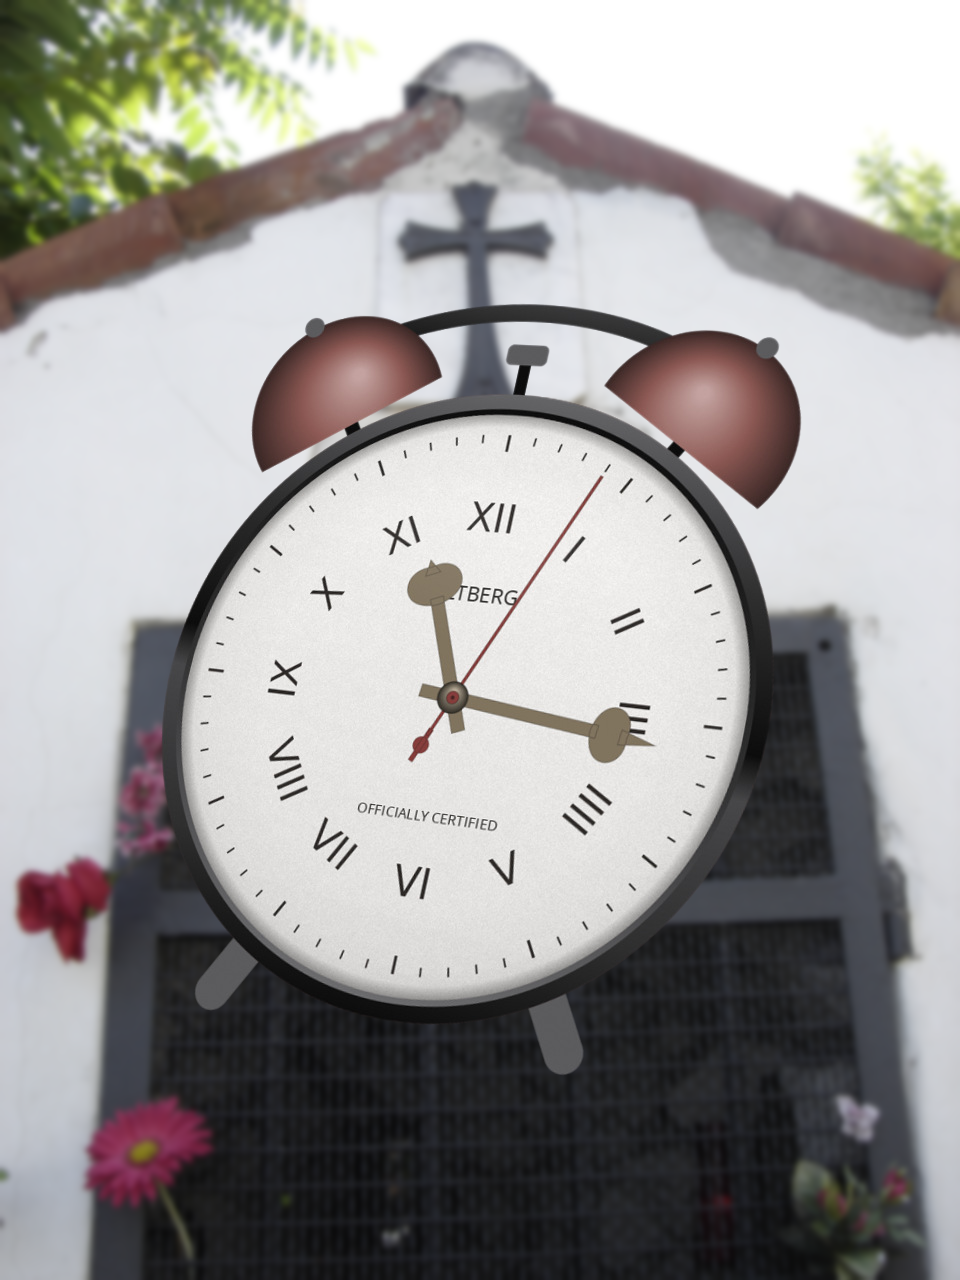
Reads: 11 h 16 min 04 s
